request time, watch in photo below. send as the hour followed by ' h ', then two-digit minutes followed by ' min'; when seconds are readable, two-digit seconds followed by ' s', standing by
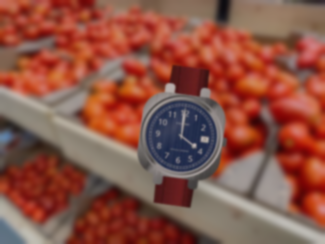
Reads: 4 h 00 min
